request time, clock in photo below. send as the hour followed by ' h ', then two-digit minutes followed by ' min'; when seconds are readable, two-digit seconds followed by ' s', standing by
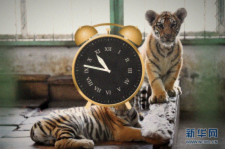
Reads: 10 h 47 min
